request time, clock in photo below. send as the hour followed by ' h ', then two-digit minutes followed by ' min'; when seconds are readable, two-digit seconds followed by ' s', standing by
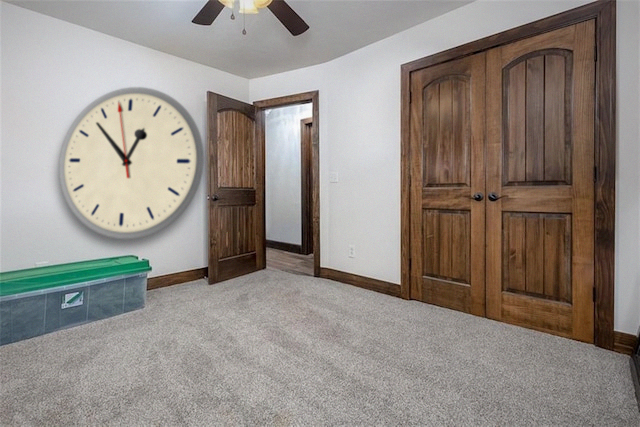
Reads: 12 h 52 min 58 s
